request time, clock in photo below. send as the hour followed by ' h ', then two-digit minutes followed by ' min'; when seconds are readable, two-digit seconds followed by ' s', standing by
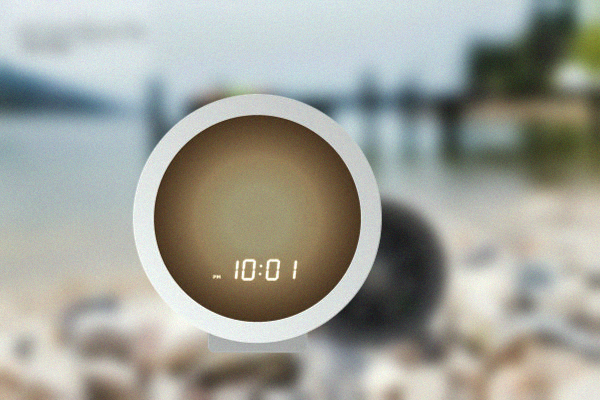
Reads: 10 h 01 min
